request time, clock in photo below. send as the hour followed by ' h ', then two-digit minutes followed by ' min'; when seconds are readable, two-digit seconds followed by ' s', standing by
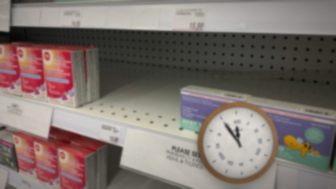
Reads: 11 h 55 min
